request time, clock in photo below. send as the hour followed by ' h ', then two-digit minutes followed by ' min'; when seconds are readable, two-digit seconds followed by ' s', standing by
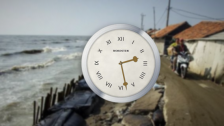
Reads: 2 h 28 min
